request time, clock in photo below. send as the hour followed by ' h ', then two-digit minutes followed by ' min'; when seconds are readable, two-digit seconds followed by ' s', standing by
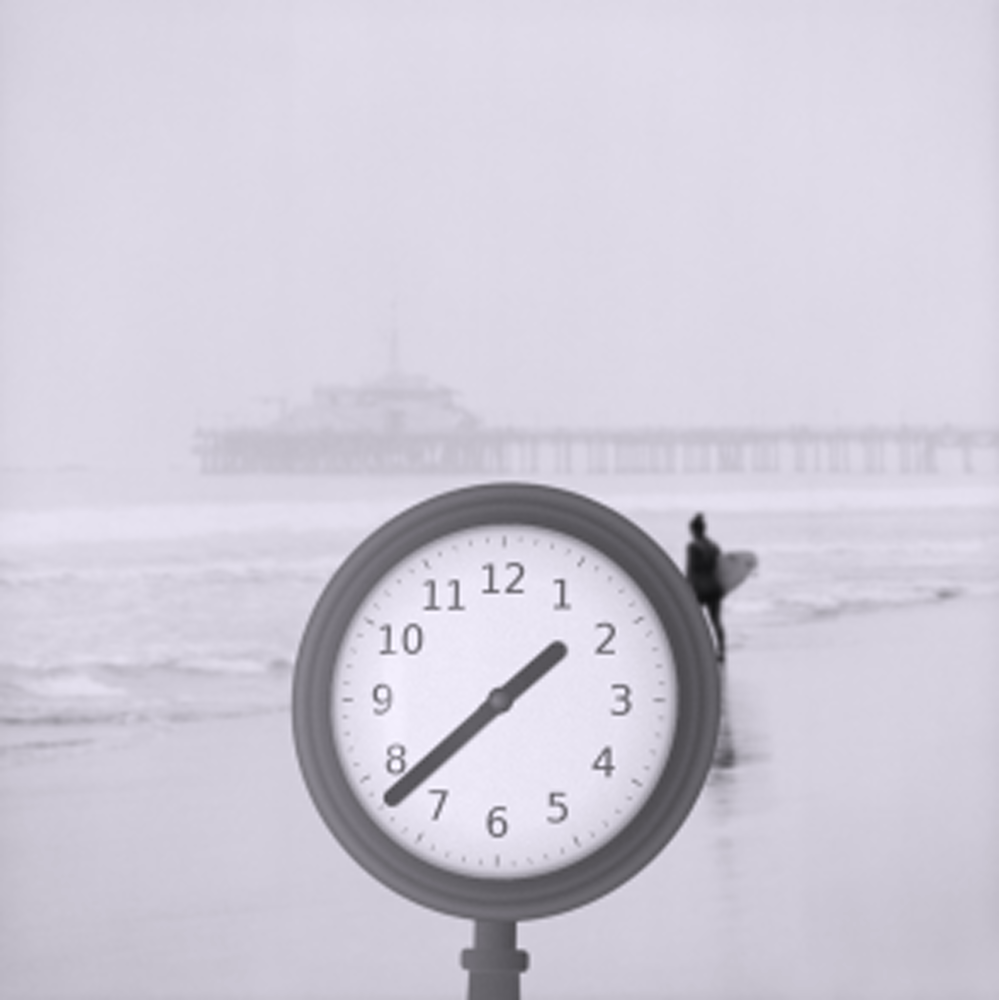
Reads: 1 h 38 min
